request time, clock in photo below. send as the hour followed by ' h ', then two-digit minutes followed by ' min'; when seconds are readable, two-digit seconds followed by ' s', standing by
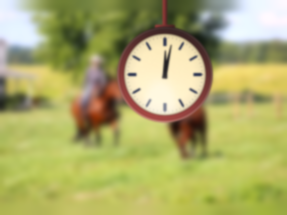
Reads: 12 h 02 min
